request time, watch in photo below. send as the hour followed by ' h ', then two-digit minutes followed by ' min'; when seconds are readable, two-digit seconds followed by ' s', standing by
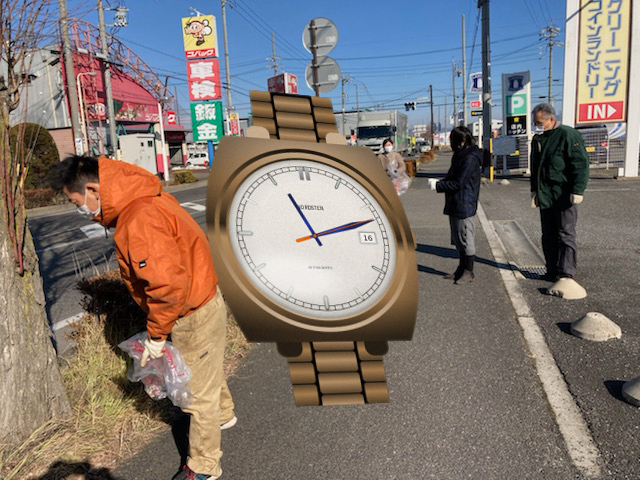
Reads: 11 h 12 min 12 s
